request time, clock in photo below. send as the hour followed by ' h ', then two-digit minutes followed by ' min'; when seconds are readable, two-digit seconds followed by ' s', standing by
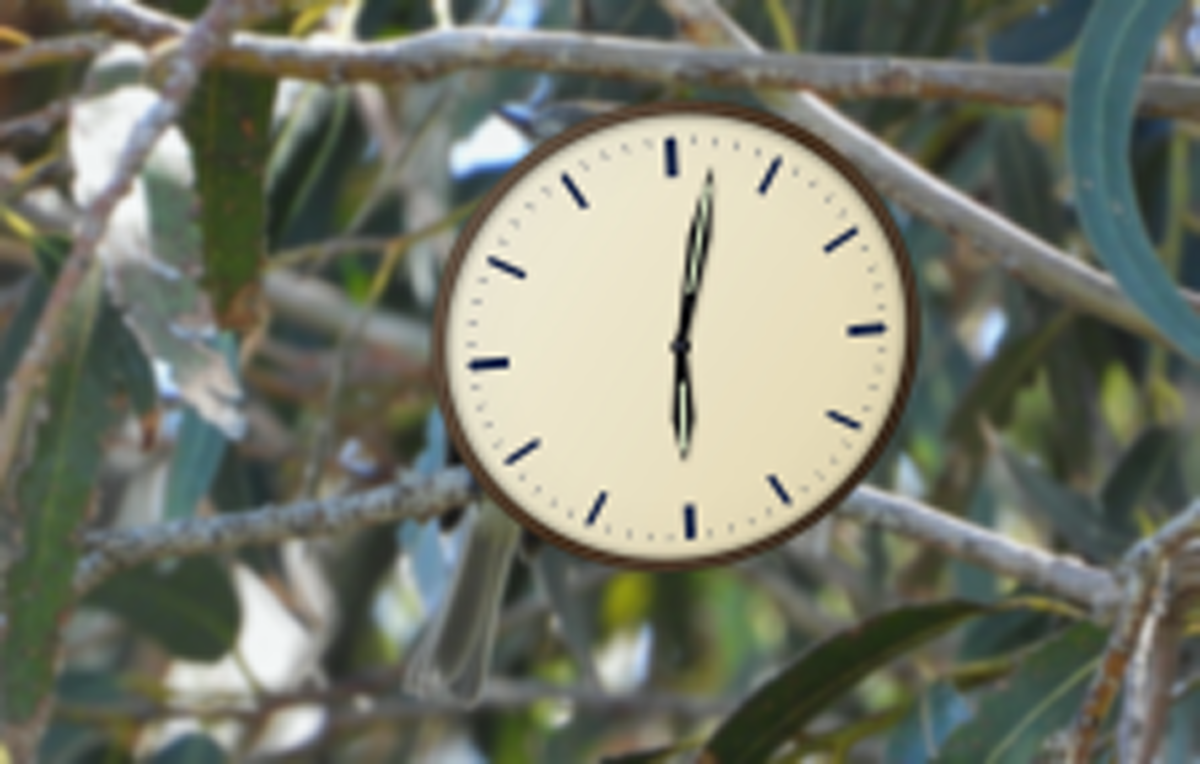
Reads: 6 h 02 min
